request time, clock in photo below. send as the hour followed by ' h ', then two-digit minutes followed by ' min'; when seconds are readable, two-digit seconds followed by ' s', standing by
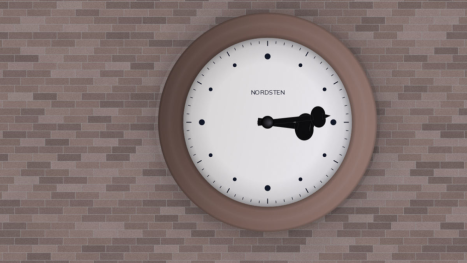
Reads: 3 h 14 min
